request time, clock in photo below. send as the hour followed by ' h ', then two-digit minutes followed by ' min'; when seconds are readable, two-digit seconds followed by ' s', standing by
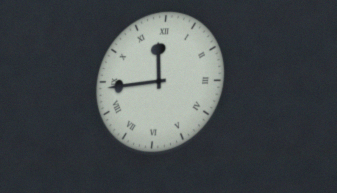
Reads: 11 h 44 min
